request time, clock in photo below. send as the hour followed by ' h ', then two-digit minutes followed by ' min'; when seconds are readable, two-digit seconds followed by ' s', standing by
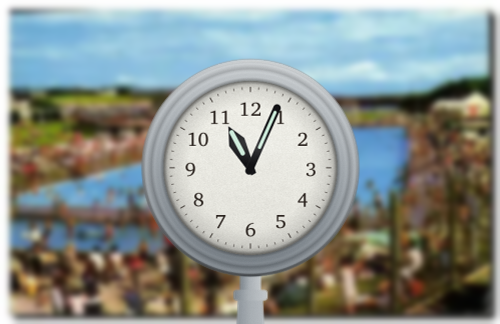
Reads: 11 h 04 min
